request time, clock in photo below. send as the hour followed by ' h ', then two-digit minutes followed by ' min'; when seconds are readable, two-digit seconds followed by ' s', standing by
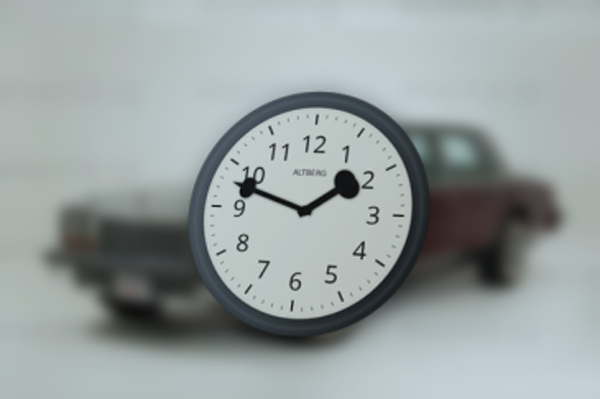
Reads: 1 h 48 min
